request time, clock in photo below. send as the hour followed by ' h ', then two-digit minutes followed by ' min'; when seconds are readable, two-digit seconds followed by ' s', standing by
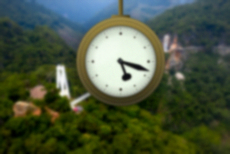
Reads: 5 h 18 min
